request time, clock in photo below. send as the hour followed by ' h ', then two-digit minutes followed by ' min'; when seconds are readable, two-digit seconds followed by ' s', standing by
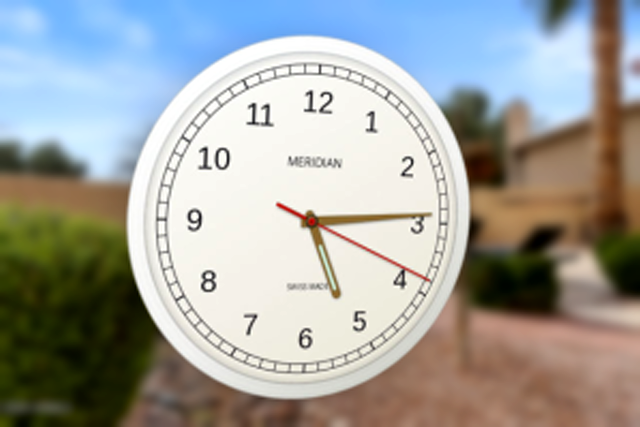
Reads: 5 h 14 min 19 s
